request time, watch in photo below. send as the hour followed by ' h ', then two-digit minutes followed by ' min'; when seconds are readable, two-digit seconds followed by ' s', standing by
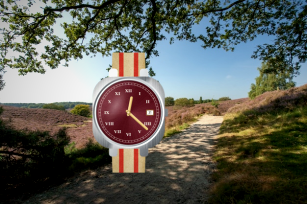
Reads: 12 h 22 min
